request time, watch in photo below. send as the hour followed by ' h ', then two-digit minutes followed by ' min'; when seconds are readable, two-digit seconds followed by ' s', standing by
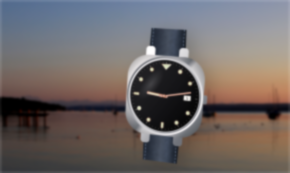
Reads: 9 h 13 min
